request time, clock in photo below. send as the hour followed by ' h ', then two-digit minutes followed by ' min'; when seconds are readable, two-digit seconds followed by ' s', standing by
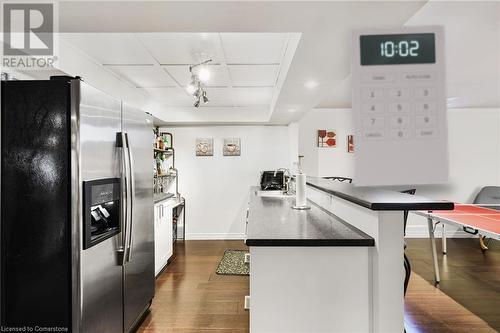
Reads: 10 h 02 min
